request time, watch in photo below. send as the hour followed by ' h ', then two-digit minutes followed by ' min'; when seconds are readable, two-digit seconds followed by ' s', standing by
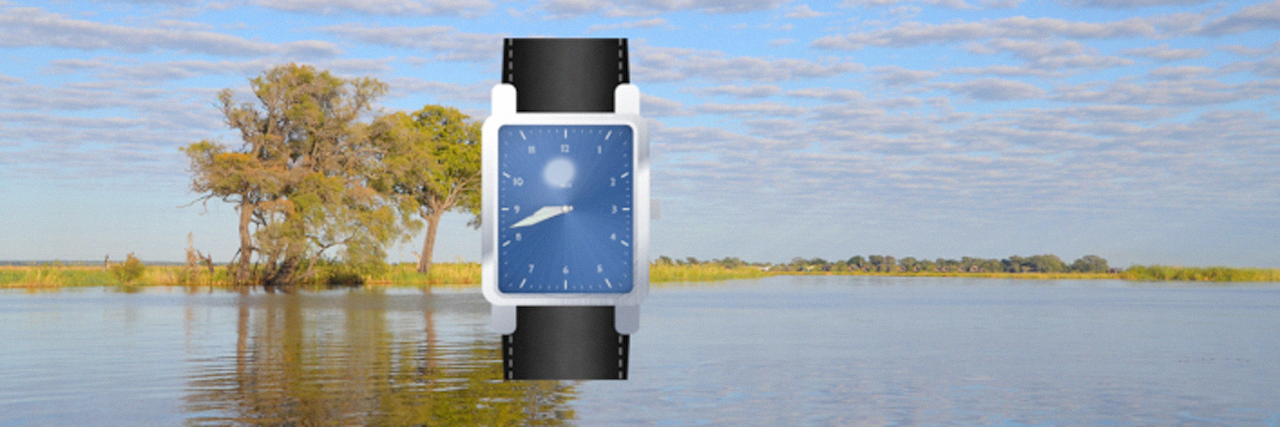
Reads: 8 h 42 min
